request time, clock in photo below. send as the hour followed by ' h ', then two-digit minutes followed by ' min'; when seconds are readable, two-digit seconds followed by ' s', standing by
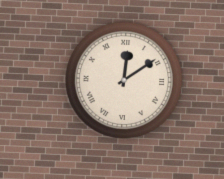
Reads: 12 h 09 min
